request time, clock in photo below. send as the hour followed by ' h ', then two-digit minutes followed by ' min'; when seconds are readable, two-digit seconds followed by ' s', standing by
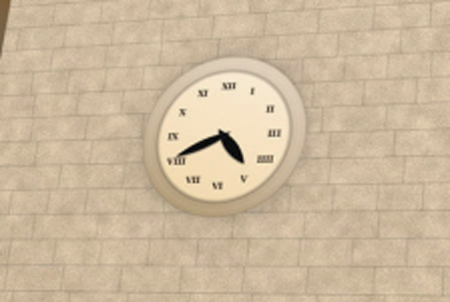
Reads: 4 h 41 min
